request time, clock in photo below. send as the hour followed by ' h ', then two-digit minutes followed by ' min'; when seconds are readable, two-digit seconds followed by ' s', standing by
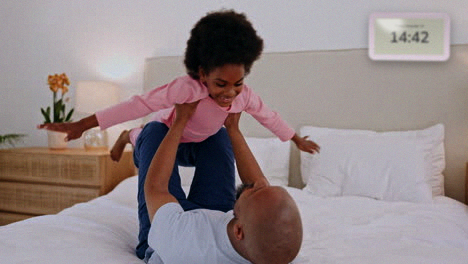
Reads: 14 h 42 min
